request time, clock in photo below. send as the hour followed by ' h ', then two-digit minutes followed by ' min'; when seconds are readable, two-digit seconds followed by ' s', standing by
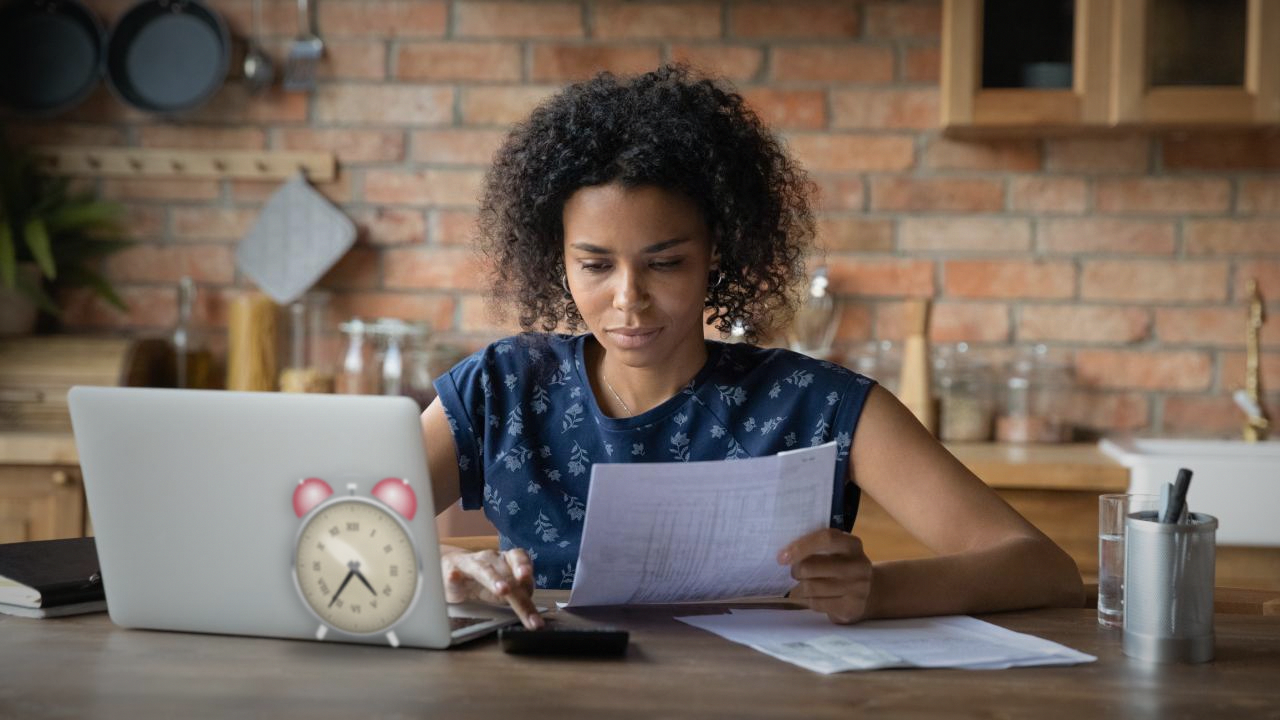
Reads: 4 h 36 min
